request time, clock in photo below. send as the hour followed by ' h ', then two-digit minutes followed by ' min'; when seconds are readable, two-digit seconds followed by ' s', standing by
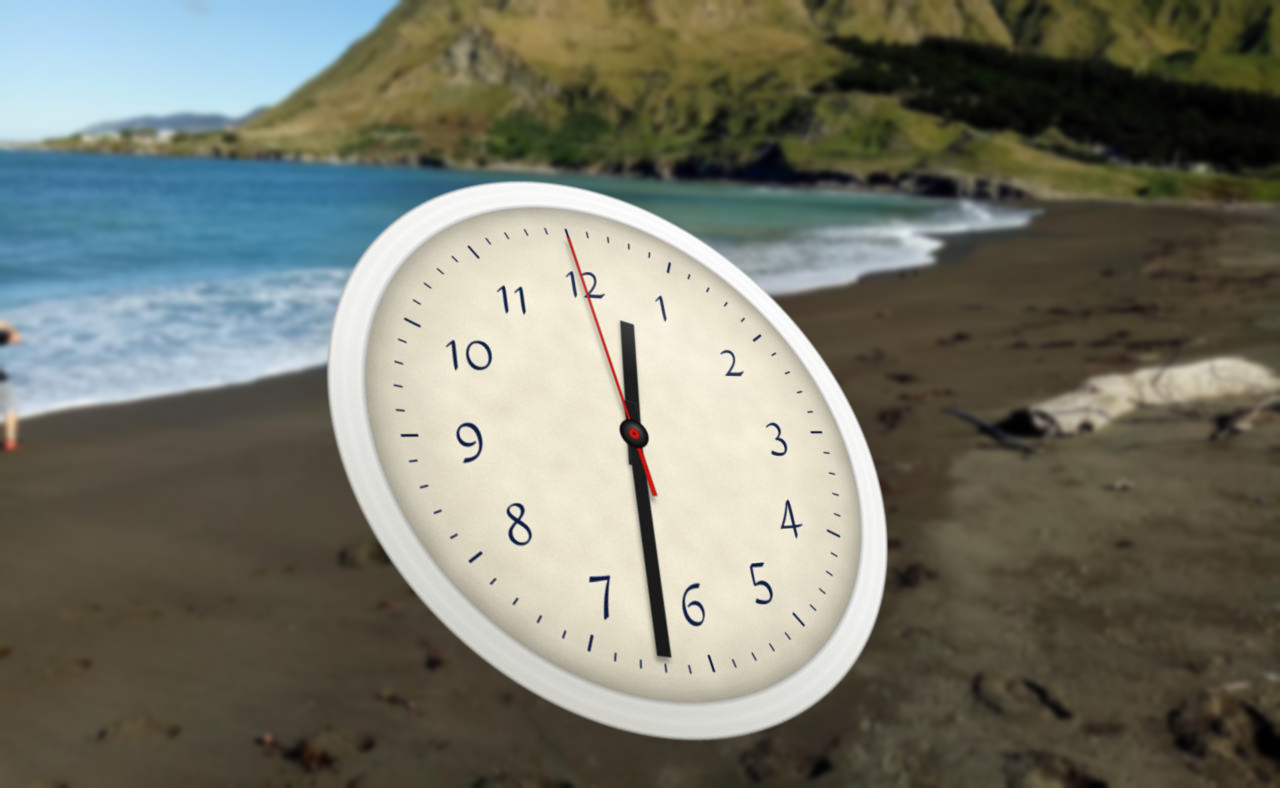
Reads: 12 h 32 min 00 s
